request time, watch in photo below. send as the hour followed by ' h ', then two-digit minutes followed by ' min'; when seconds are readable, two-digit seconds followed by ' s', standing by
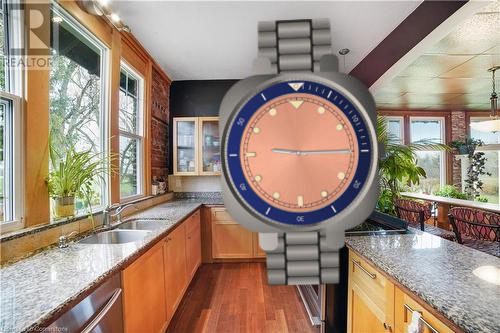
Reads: 9 h 15 min
